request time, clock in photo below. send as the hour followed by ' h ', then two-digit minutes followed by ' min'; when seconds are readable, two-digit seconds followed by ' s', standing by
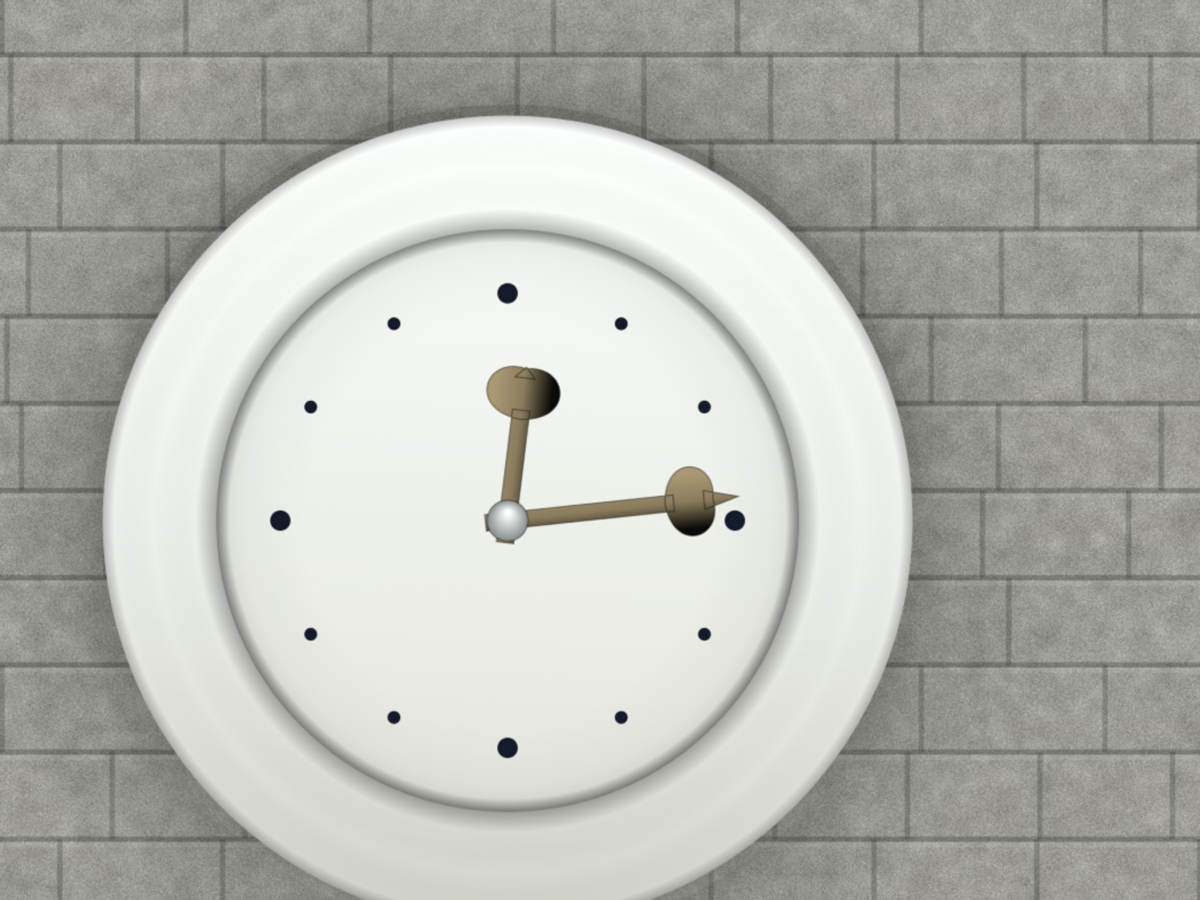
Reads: 12 h 14 min
